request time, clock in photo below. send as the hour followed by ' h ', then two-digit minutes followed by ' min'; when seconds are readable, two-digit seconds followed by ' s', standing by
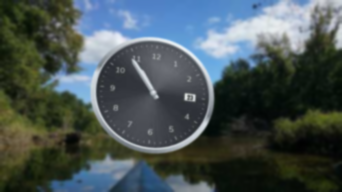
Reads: 10 h 54 min
